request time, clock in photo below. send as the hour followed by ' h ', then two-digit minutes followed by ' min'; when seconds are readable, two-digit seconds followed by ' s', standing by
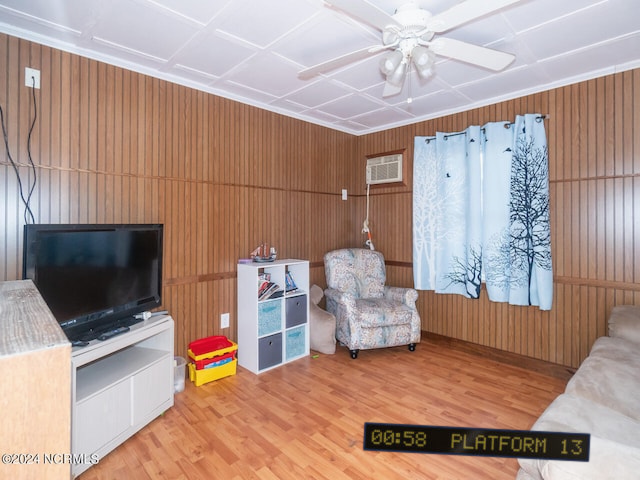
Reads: 0 h 58 min
